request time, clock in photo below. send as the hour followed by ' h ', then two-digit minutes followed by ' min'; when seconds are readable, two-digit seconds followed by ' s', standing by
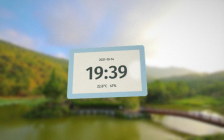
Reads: 19 h 39 min
